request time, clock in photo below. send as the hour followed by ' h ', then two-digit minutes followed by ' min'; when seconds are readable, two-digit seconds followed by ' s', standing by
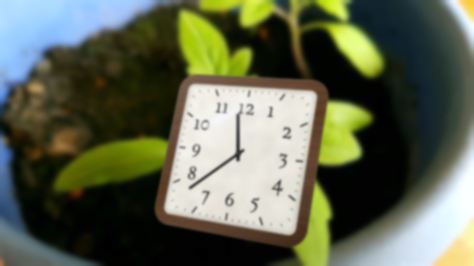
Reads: 11 h 38 min
